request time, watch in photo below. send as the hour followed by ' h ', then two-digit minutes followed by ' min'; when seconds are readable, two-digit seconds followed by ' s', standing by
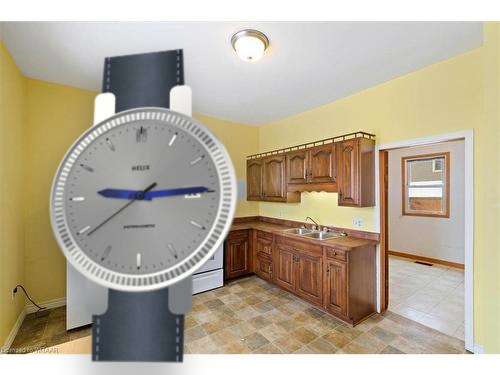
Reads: 9 h 14 min 39 s
